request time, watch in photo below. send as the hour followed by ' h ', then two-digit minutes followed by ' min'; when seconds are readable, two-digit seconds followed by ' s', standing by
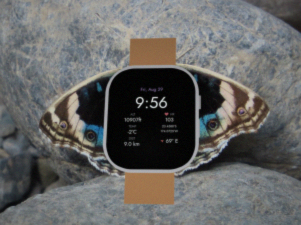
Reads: 9 h 56 min
